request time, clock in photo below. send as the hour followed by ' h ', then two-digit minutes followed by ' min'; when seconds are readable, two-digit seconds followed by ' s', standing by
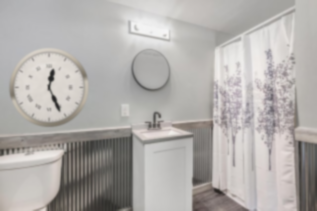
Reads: 12 h 26 min
